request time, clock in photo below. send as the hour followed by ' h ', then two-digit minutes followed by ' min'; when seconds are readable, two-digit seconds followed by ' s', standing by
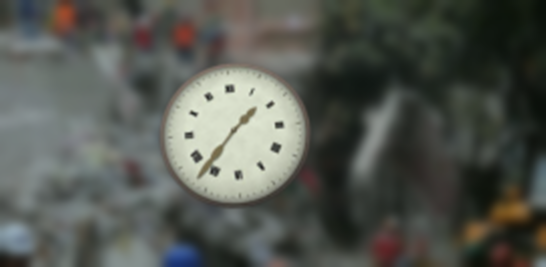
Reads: 1 h 37 min
